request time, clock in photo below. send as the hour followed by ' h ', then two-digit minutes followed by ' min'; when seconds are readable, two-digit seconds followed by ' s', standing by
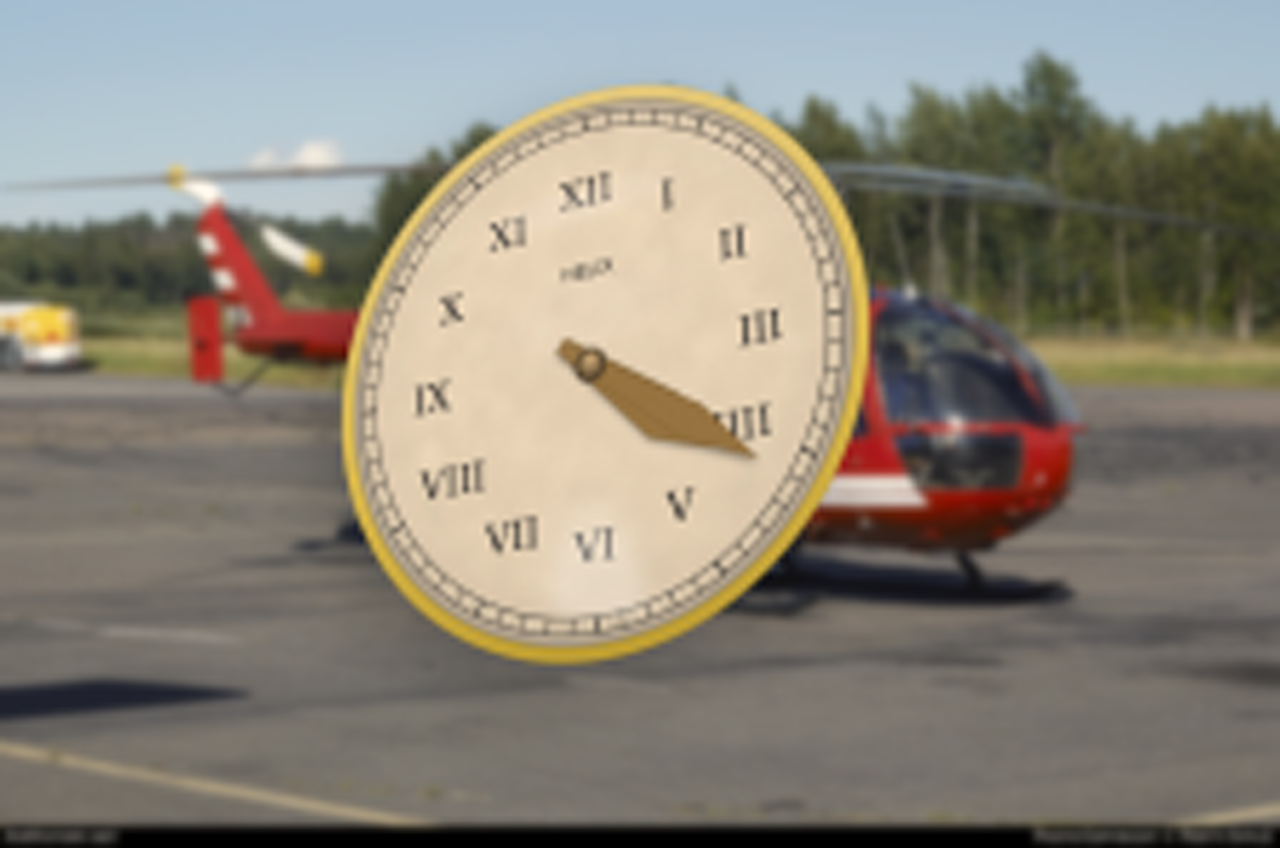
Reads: 4 h 21 min
